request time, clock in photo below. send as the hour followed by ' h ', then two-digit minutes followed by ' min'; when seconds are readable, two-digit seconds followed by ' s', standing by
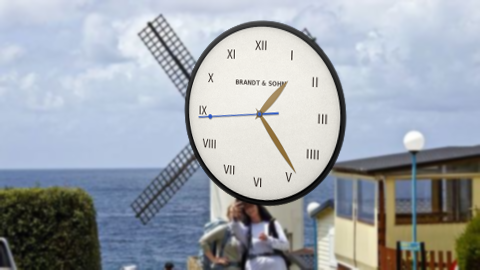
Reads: 1 h 23 min 44 s
